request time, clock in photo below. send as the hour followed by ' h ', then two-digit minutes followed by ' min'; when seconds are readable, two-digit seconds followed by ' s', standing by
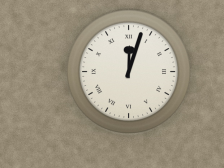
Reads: 12 h 03 min
